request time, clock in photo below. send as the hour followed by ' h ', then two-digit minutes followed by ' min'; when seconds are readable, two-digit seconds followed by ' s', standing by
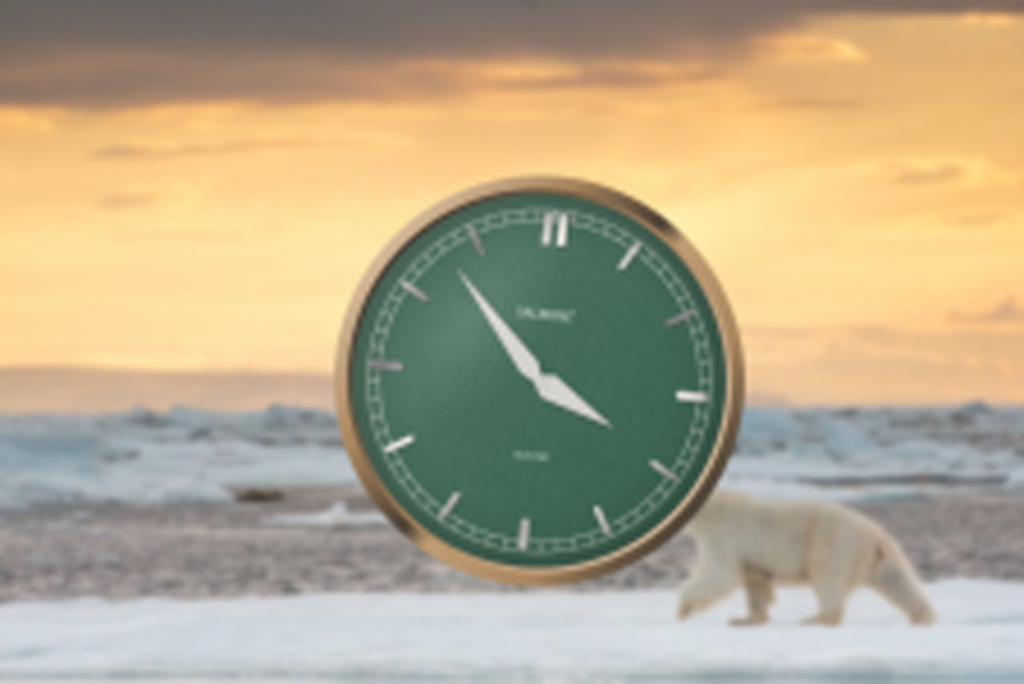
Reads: 3 h 53 min
